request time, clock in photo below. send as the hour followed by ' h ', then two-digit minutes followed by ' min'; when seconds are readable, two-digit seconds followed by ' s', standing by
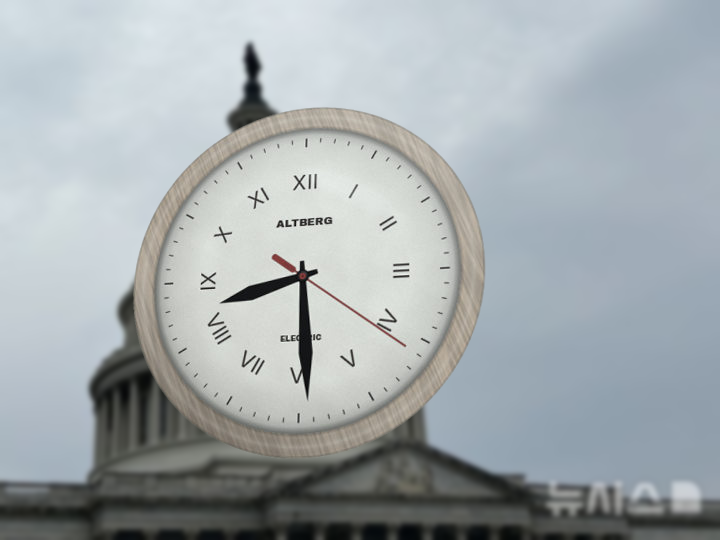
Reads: 8 h 29 min 21 s
